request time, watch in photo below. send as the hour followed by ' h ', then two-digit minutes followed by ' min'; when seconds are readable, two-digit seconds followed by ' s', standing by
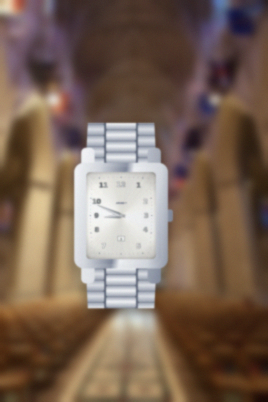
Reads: 8 h 49 min
